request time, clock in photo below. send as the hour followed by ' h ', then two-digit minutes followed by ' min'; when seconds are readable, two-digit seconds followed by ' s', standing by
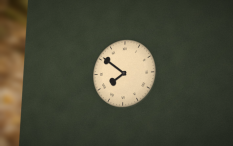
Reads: 7 h 51 min
